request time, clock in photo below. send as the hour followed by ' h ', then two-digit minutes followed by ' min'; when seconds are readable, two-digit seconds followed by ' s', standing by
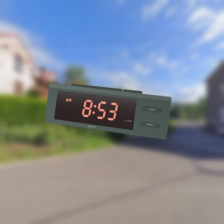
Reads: 8 h 53 min
